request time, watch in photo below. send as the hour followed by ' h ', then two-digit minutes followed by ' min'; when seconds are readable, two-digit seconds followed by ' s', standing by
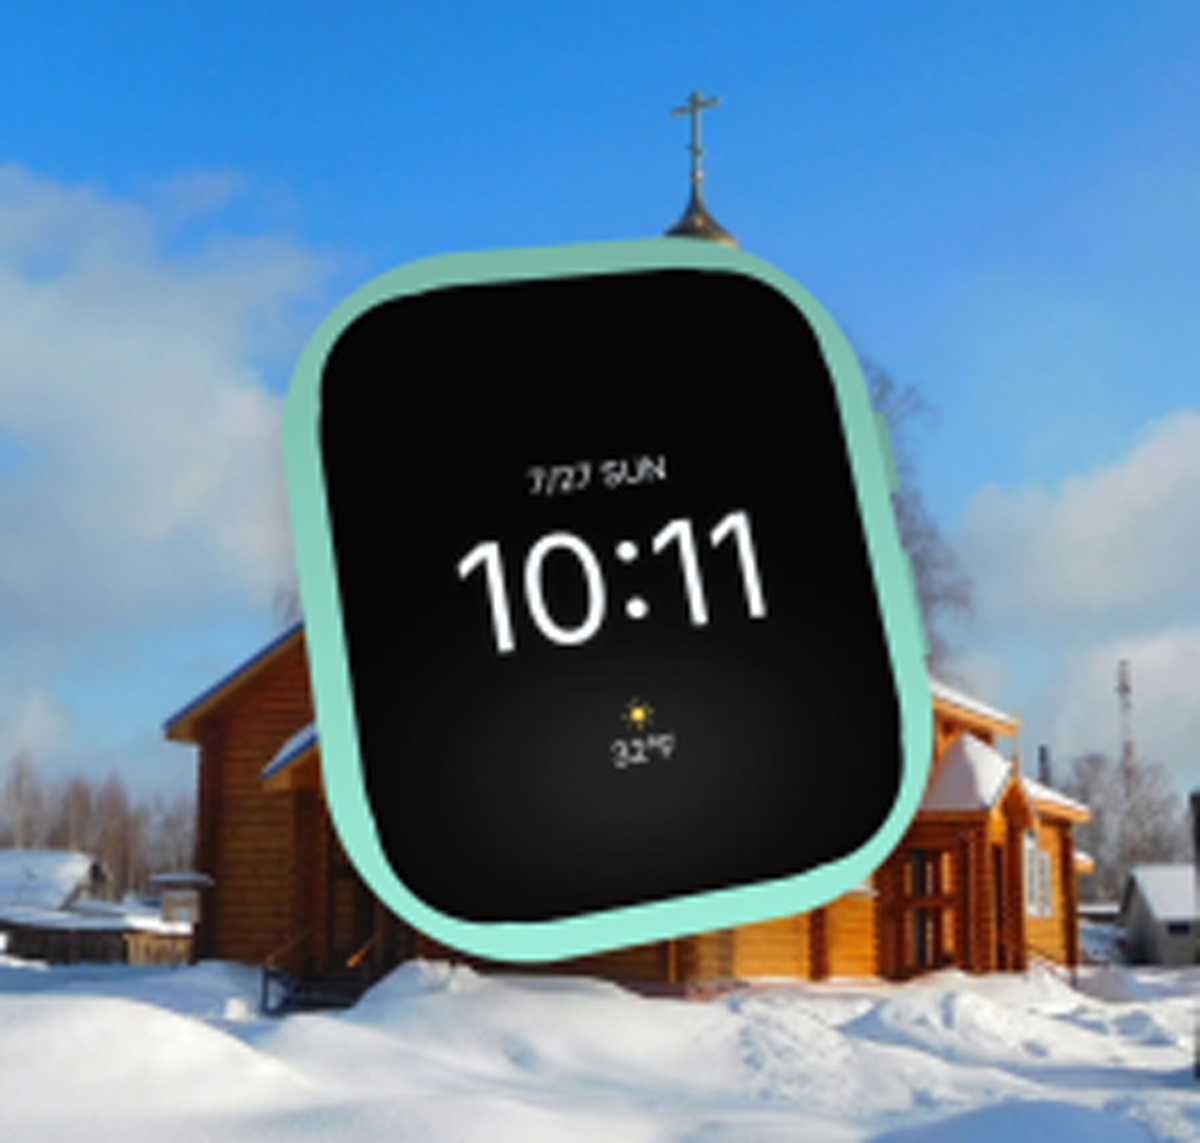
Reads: 10 h 11 min
